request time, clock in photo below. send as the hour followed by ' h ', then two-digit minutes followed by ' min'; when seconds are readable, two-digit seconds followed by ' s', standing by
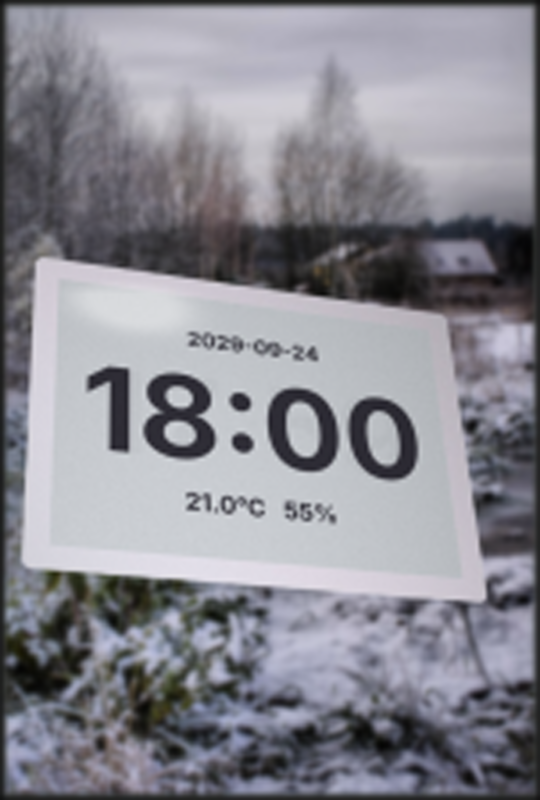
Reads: 18 h 00 min
